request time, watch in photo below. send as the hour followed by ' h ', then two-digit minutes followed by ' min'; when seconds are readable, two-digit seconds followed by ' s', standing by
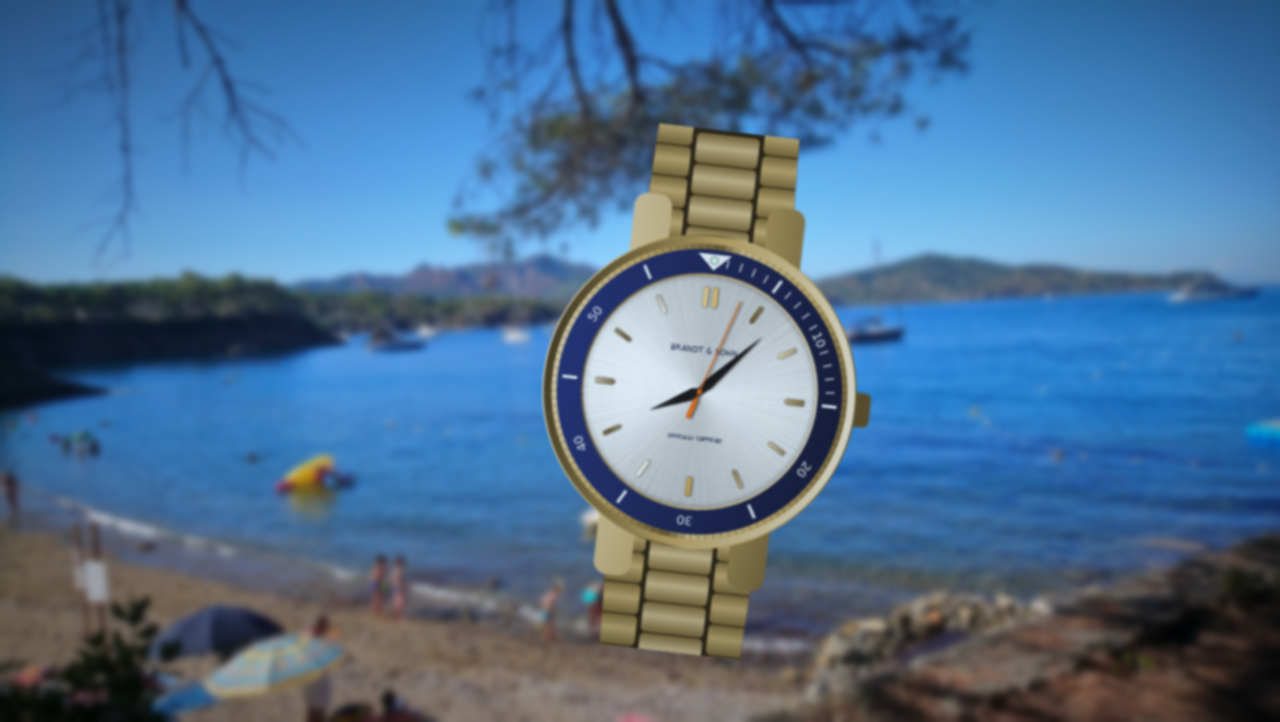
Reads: 8 h 07 min 03 s
